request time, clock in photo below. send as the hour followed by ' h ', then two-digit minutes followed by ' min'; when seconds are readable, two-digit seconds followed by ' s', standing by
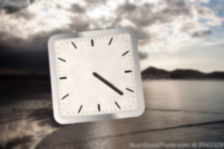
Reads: 4 h 22 min
